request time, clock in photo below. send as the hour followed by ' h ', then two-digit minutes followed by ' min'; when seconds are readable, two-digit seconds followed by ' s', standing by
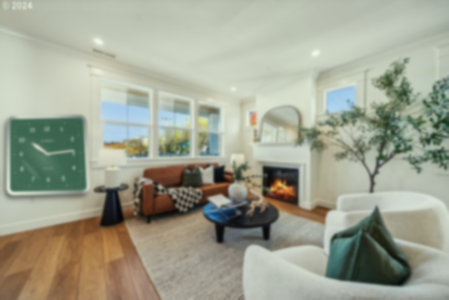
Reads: 10 h 14 min
